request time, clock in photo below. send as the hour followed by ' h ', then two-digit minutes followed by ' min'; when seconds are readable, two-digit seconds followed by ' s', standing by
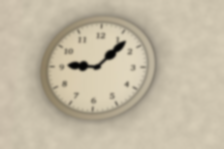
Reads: 9 h 07 min
